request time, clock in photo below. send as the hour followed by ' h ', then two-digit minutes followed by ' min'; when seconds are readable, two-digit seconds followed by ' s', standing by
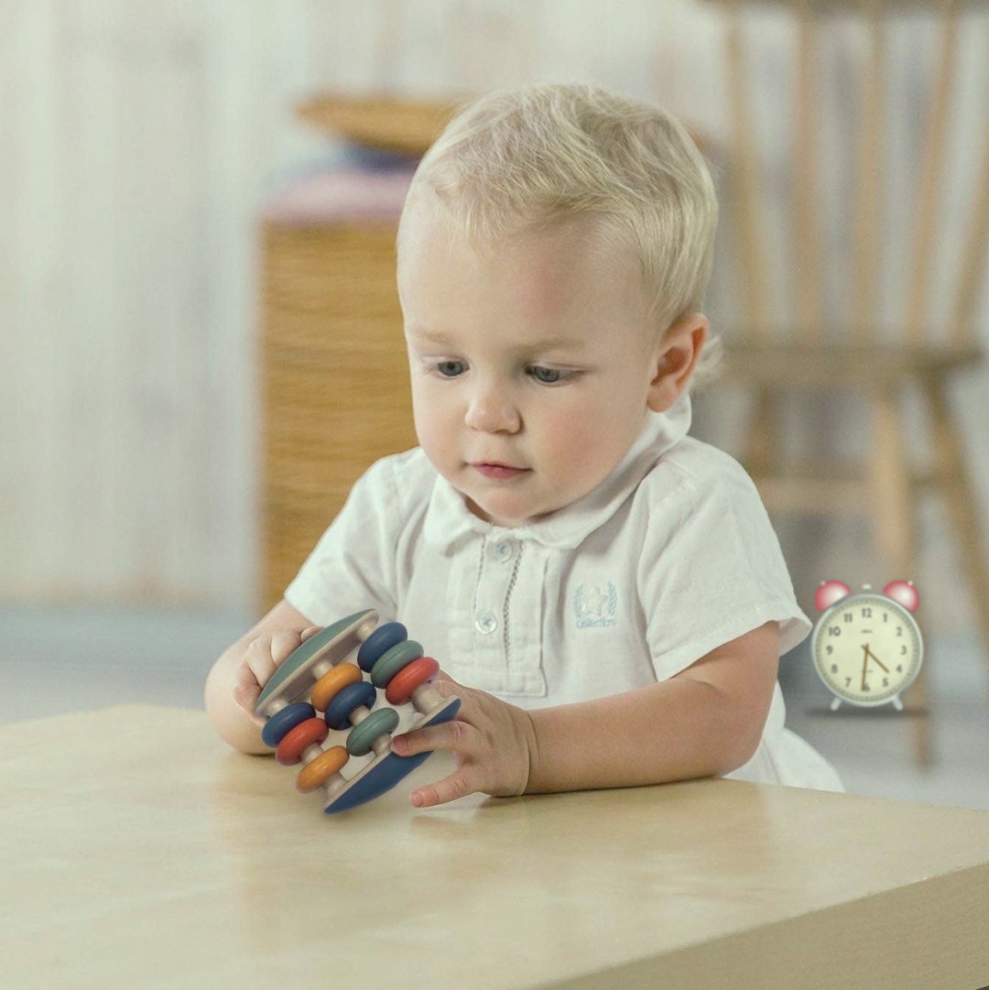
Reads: 4 h 31 min
